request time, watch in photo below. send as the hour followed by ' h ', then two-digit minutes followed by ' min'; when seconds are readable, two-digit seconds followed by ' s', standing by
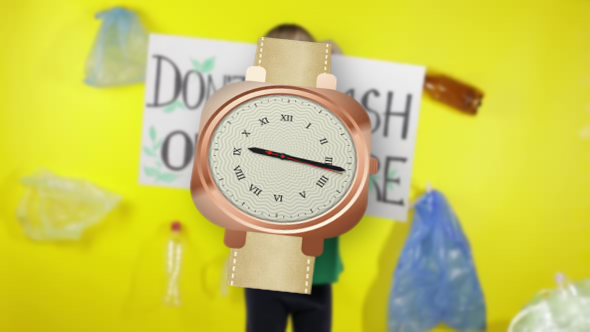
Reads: 9 h 16 min 17 s
